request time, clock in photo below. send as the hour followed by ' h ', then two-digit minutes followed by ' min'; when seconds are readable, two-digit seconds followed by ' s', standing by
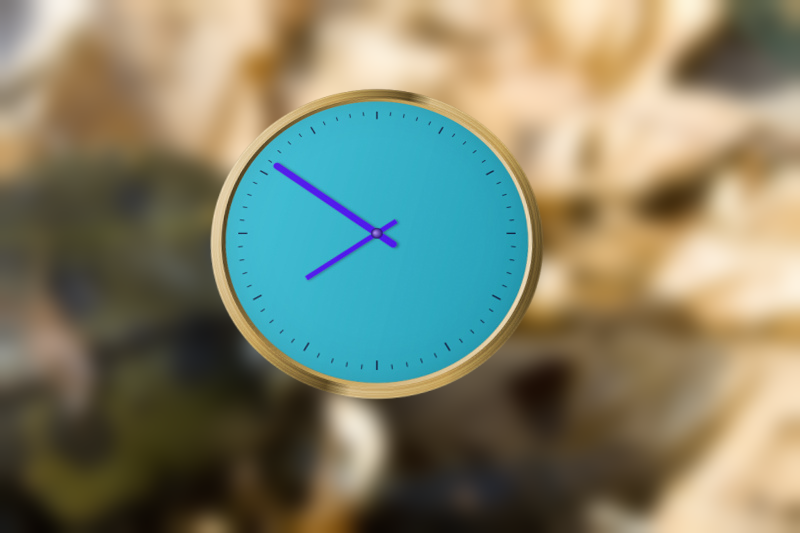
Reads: 7 h 51 min
